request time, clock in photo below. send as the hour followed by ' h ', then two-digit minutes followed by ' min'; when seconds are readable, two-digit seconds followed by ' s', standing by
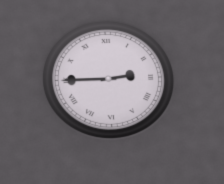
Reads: 2 h 45 min
